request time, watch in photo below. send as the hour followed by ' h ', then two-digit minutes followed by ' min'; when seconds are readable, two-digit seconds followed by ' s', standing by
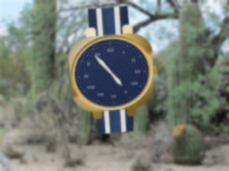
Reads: 4 h 54 min
